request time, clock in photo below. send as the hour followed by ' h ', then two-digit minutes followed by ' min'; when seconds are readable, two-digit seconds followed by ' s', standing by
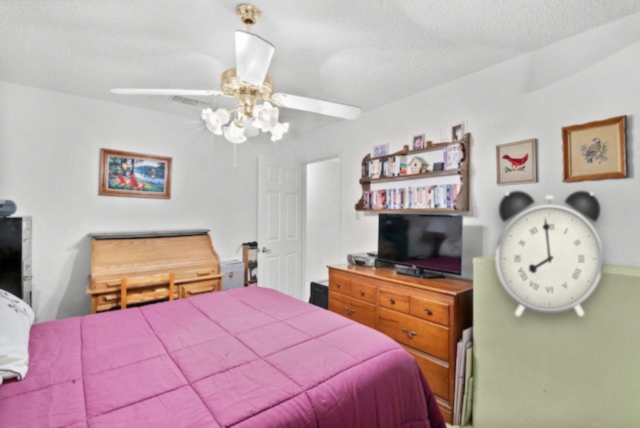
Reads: 7 h 59 min
